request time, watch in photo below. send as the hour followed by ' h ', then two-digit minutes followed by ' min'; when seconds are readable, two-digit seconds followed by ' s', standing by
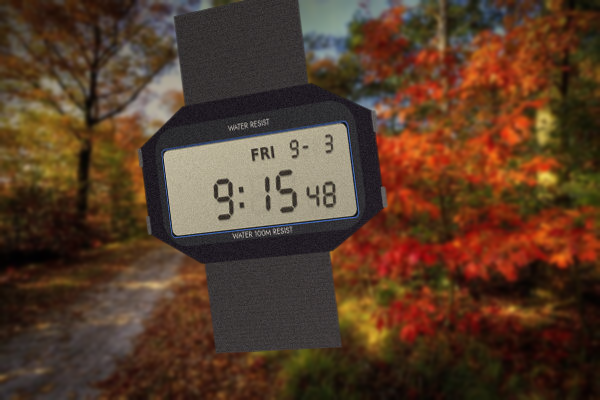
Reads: 9 h 15 min 48 s
